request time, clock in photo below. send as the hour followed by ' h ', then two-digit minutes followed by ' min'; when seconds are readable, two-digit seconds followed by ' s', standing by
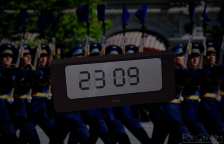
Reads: 23 h 09 min
